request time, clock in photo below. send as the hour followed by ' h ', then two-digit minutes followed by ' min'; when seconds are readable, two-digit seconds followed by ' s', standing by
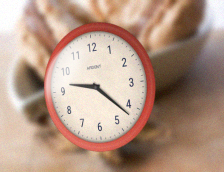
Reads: 9 h 22 min
